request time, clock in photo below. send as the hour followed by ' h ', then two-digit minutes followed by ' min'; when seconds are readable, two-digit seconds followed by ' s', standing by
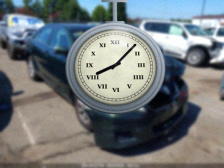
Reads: 8 h 07 min
